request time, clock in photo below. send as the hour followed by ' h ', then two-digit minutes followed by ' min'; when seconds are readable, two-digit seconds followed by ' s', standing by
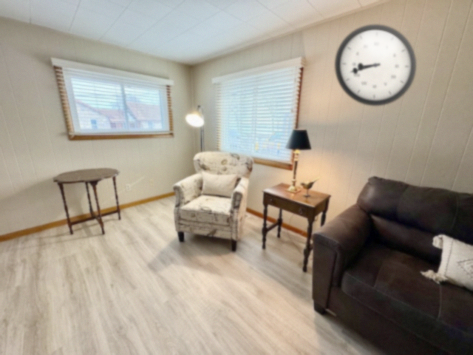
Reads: 8 h 42 min
